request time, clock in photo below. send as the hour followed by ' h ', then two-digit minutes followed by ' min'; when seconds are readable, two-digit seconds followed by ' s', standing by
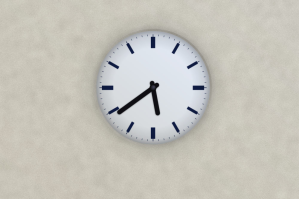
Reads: 5 h 39 min
